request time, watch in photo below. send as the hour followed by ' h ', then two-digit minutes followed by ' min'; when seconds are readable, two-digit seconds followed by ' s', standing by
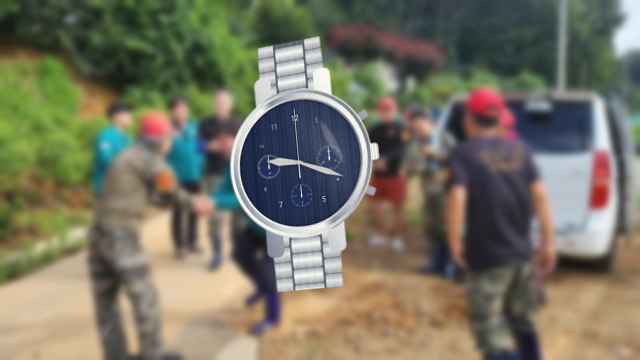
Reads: 9 h 19 min
